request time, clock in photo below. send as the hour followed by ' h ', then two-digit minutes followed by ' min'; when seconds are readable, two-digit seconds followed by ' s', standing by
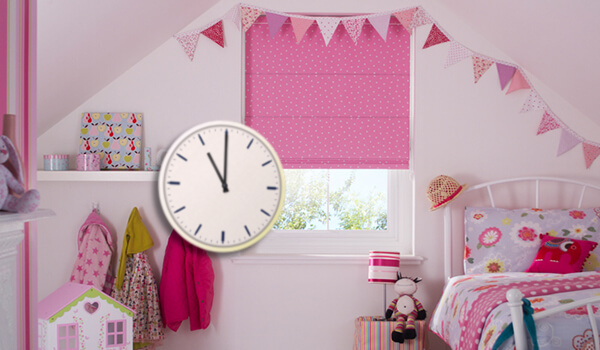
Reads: 11 h 00 min
